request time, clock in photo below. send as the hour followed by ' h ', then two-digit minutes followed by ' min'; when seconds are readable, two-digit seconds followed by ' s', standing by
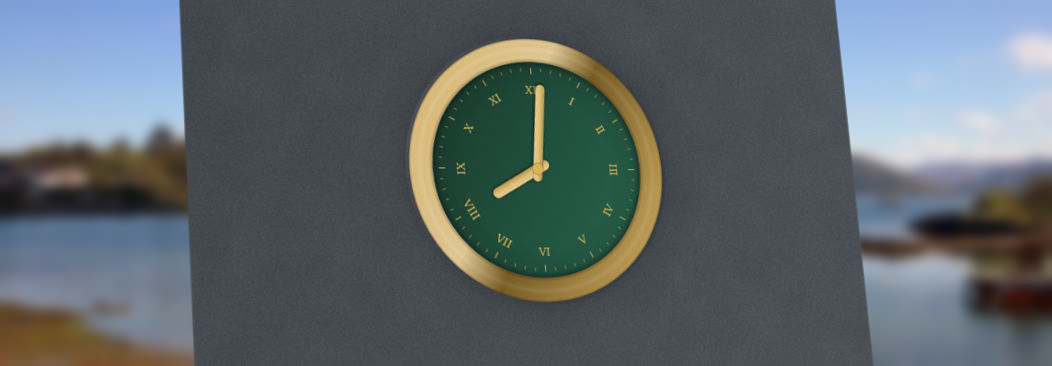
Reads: 8 h 01 min
